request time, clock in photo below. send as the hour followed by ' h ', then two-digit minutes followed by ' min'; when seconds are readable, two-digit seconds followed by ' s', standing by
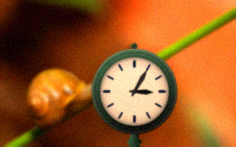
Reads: 3 h 05 min
